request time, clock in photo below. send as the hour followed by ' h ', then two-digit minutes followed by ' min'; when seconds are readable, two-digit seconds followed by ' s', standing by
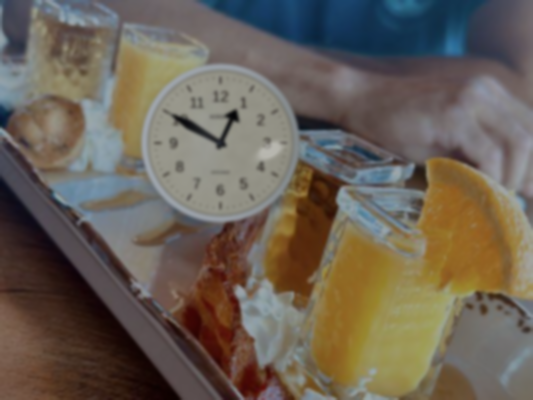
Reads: 12 h 50 min
